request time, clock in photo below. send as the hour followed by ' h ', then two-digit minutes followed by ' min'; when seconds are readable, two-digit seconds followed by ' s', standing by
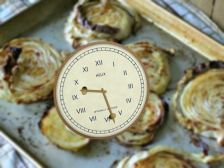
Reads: 9 h 28 min
